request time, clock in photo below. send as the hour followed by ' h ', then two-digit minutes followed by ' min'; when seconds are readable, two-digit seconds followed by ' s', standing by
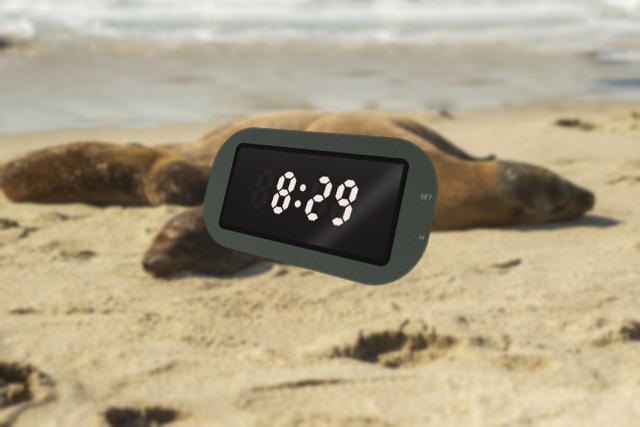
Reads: 8 h 29 min
